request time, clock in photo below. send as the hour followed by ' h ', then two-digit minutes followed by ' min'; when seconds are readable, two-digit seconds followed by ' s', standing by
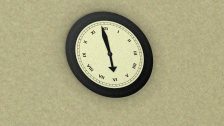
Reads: 5 h 59 min
